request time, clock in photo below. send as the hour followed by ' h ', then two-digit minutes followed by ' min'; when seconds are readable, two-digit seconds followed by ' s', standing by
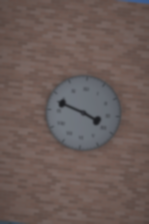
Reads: 3 h 48 min
